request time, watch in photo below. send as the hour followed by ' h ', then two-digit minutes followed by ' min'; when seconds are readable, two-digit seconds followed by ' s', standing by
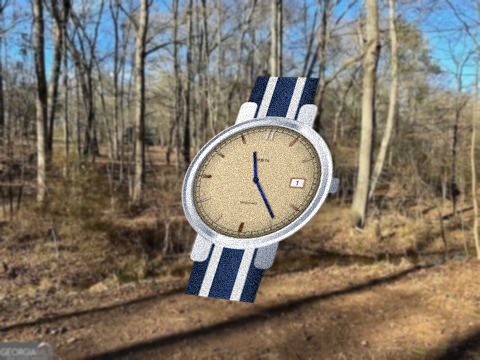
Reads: 11 h 24 min
